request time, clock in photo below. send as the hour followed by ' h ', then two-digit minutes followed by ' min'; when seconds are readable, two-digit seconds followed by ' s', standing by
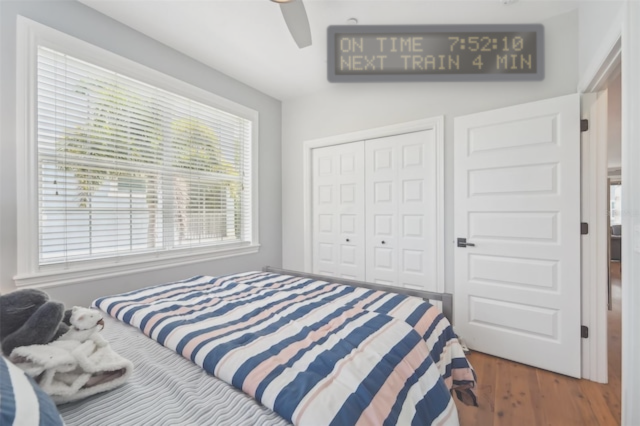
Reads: 7 h 52 min 10 s
